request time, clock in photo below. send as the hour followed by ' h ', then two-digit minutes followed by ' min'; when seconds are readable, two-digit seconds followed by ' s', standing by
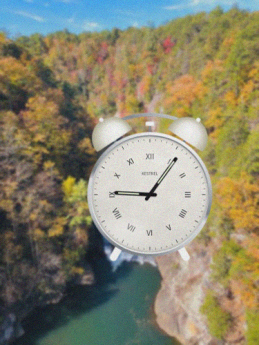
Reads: 9 h 06 min
